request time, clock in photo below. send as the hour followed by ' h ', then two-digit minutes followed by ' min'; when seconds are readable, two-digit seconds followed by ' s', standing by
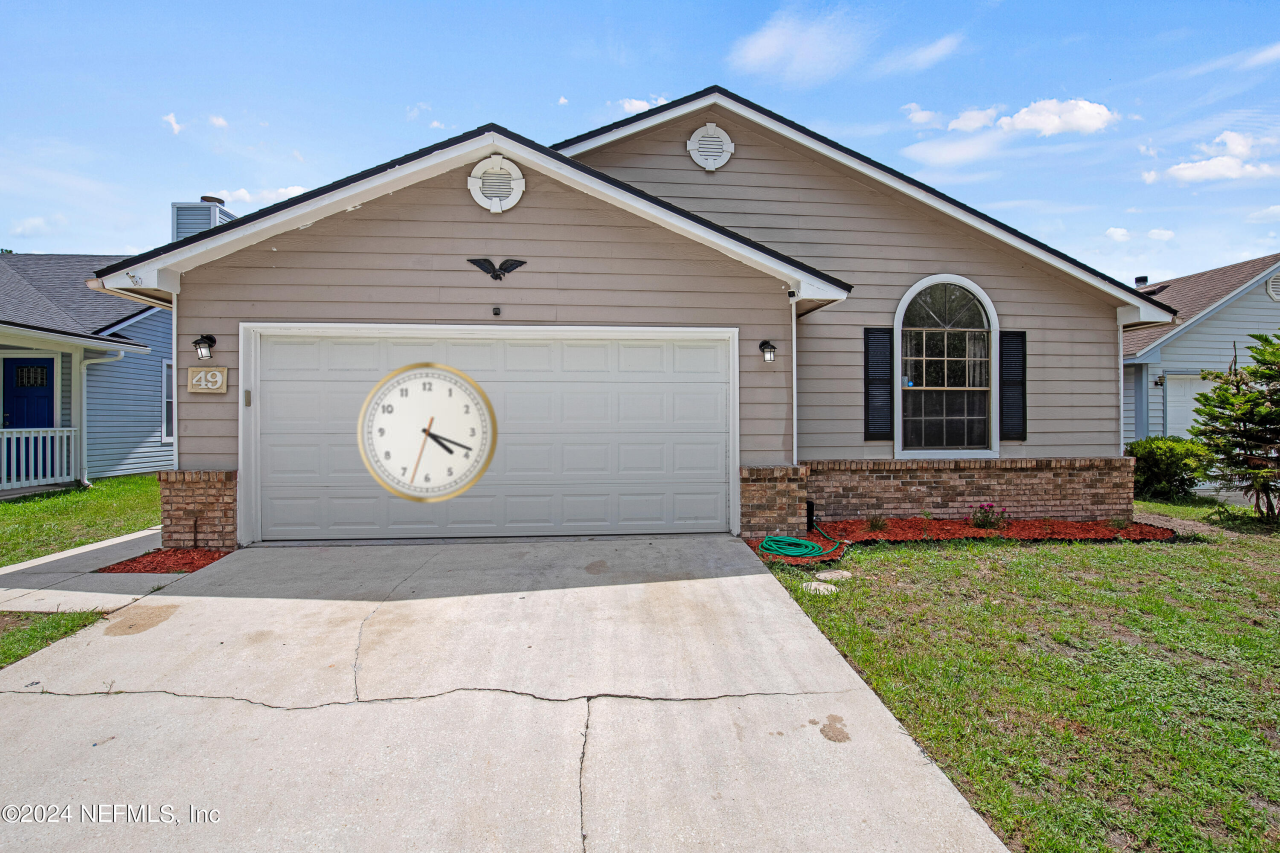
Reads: 4 h 18 min 33 s
